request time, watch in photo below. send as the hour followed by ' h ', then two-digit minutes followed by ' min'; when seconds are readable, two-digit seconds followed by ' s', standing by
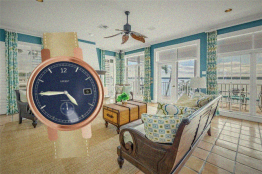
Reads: 4 h 45 min
